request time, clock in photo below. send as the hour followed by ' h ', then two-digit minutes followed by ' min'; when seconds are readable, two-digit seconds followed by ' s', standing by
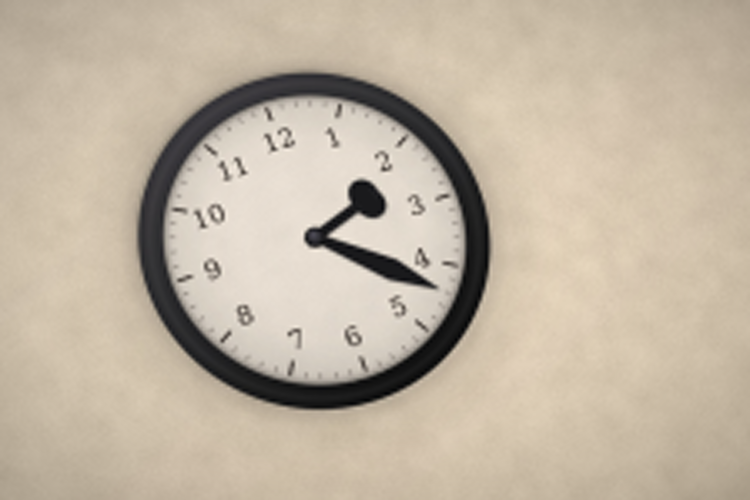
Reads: 2 h 22 min
